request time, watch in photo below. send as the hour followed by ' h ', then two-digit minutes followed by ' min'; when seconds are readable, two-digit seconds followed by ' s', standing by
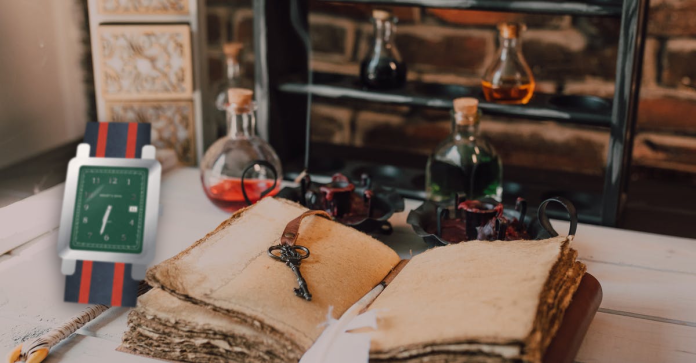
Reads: 6 h 32 min
